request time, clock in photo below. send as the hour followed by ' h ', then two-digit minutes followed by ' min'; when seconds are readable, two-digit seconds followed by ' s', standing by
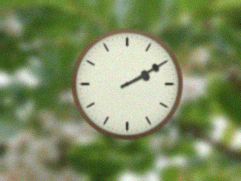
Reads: 2 h 10 min
